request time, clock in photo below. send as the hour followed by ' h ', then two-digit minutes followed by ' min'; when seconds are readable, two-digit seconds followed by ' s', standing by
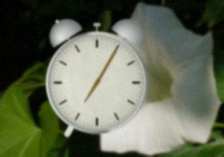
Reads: 7 h 05 min
